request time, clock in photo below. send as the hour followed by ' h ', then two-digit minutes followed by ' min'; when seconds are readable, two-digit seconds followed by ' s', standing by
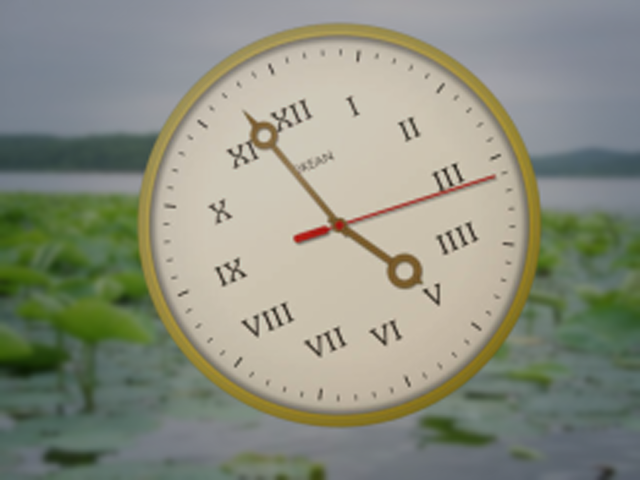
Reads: 4 h 57 min 16 s
